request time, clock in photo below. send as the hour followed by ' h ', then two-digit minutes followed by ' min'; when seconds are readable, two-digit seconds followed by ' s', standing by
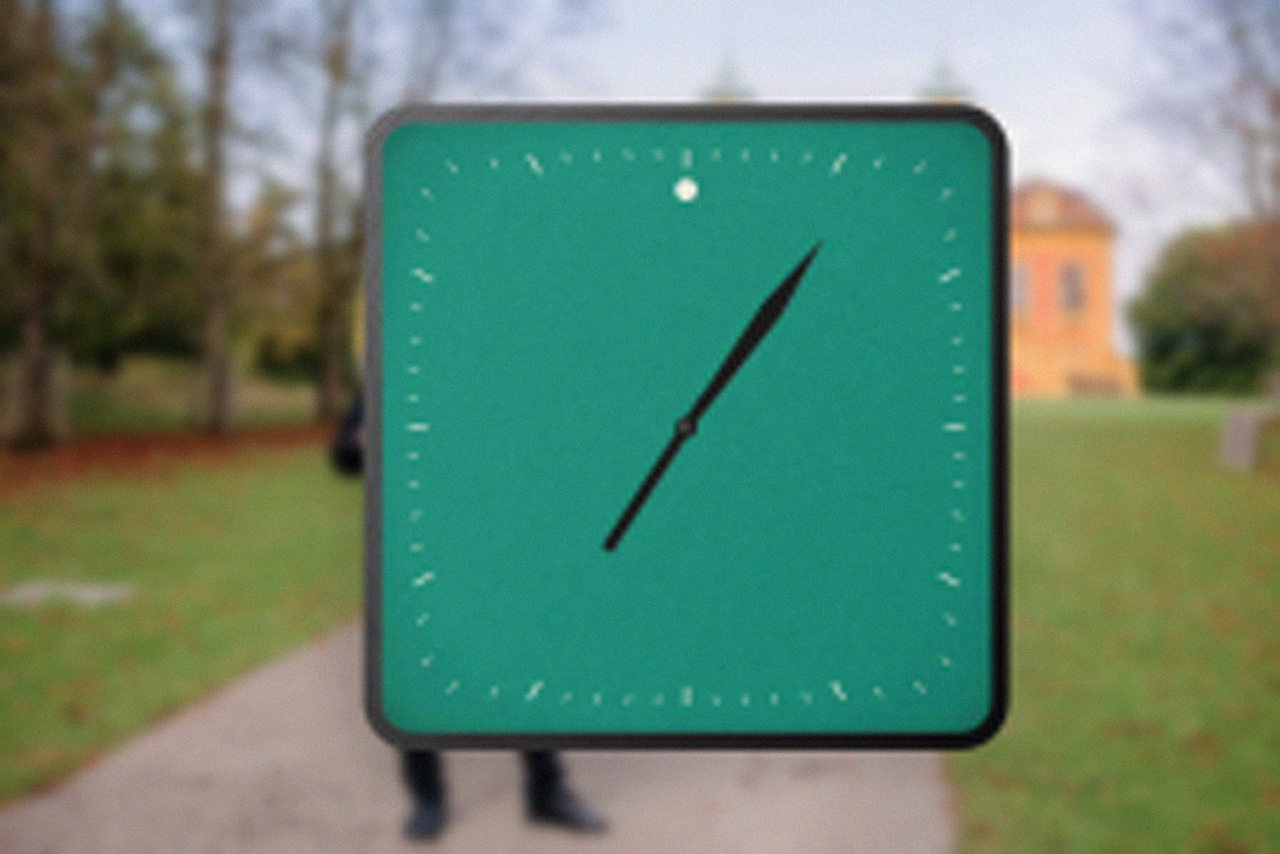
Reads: 7 h 06 min
